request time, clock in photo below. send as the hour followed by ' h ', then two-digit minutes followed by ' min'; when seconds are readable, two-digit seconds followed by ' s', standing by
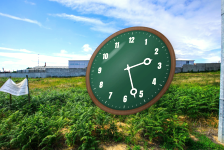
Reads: 2 h 27 min
